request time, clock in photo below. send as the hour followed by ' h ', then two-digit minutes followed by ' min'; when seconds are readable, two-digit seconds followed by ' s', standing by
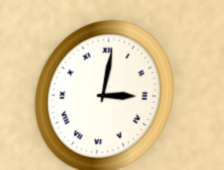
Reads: 3 h 01 min
